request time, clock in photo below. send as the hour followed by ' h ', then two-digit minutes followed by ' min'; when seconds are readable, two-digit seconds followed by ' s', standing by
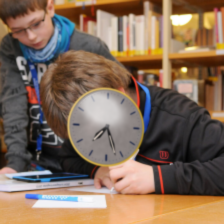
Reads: 7 h 27 min
